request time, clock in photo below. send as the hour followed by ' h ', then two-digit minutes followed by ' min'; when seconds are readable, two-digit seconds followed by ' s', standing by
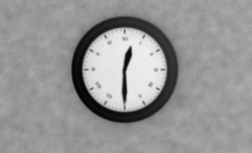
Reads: 12 h 30 min
